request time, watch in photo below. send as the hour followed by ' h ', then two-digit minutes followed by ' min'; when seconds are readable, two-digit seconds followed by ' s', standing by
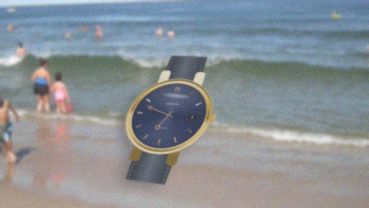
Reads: 6 h 48 min
